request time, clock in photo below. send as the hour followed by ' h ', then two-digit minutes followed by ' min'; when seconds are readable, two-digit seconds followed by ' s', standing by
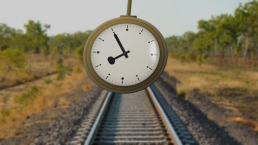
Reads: 7 h 55 min
